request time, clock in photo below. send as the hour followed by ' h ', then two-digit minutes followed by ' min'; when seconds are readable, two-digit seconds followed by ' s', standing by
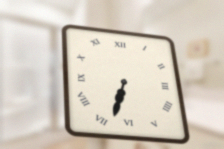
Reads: 6 h 33 min
